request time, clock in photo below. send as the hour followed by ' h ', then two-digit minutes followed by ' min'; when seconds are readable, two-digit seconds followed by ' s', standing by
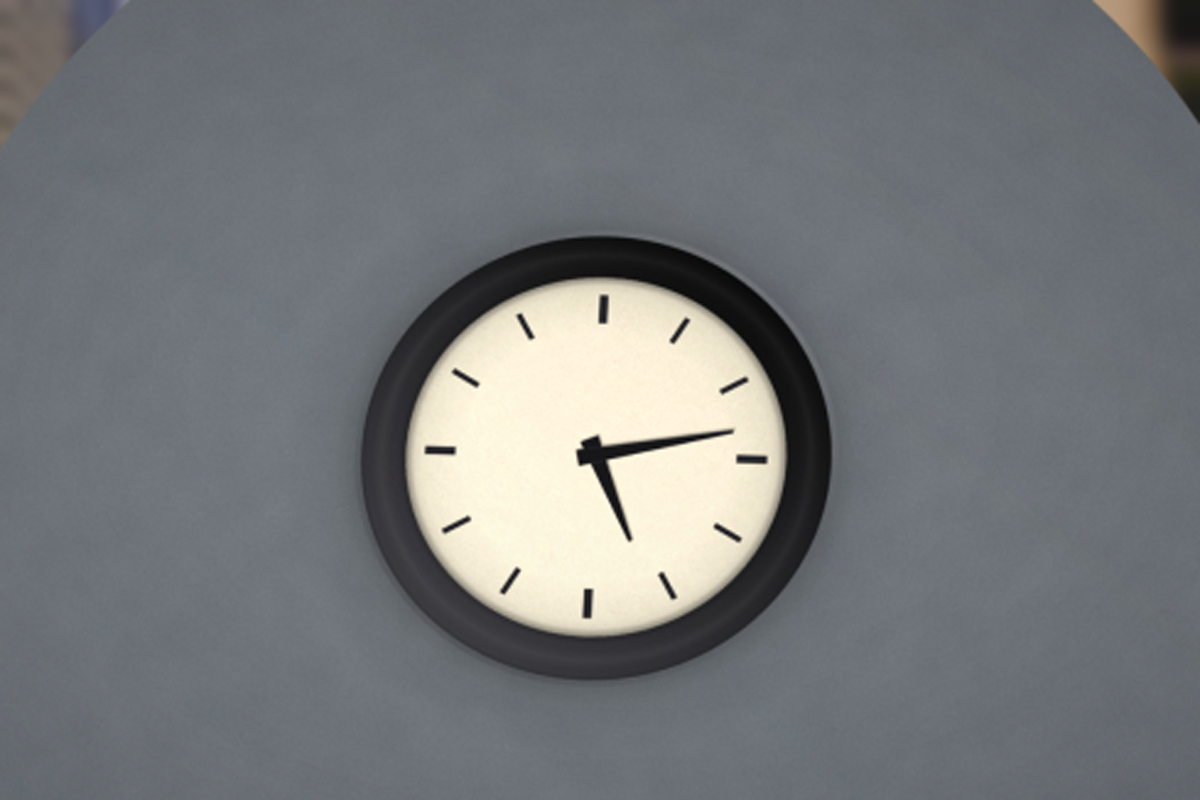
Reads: 5 h 13 min
